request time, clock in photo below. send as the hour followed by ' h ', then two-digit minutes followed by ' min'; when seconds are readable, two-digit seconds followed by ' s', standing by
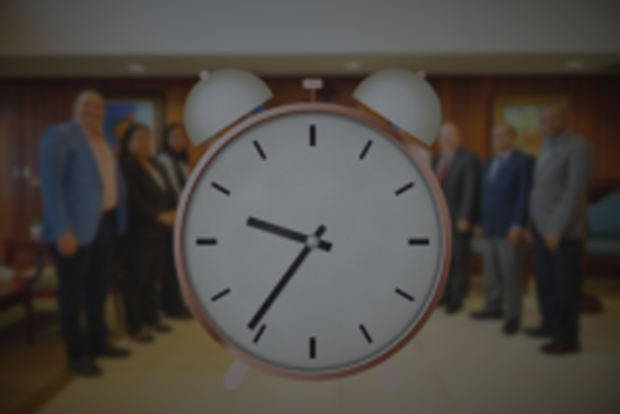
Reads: 9 h 36 min
